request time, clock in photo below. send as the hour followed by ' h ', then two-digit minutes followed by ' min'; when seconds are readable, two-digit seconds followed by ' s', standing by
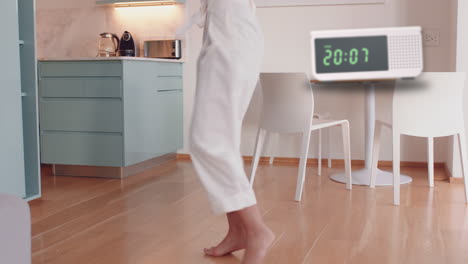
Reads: 20 h 07 min
